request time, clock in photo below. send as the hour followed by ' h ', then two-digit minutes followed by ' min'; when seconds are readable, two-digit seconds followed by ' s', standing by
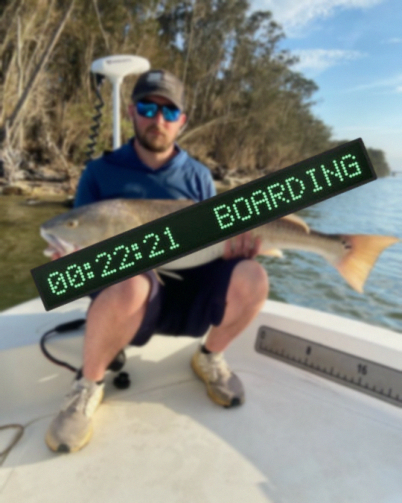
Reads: 0 h 22 min 21 s
